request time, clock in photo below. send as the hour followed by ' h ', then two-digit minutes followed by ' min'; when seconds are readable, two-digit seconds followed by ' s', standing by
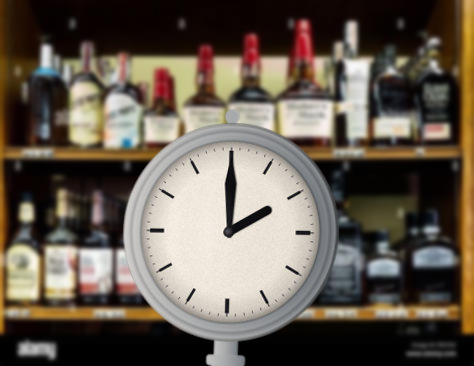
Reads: 2 h 00 min
